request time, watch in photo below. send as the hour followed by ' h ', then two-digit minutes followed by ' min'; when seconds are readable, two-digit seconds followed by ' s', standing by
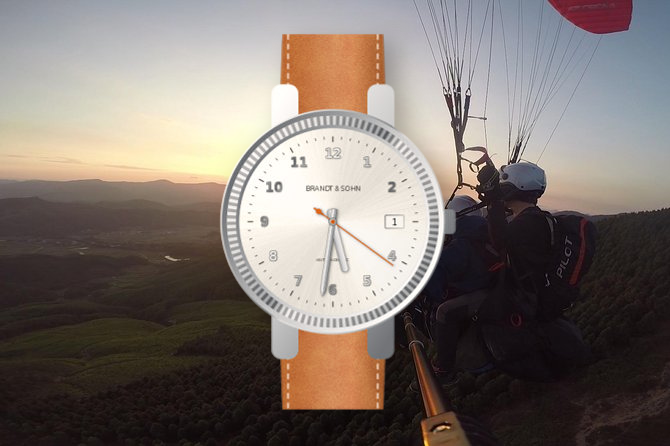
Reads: 5 h 31 min 21 s
